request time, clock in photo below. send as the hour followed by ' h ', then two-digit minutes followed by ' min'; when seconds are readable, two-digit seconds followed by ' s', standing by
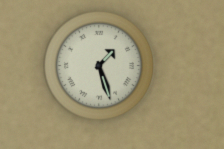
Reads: 1 h 27 min
